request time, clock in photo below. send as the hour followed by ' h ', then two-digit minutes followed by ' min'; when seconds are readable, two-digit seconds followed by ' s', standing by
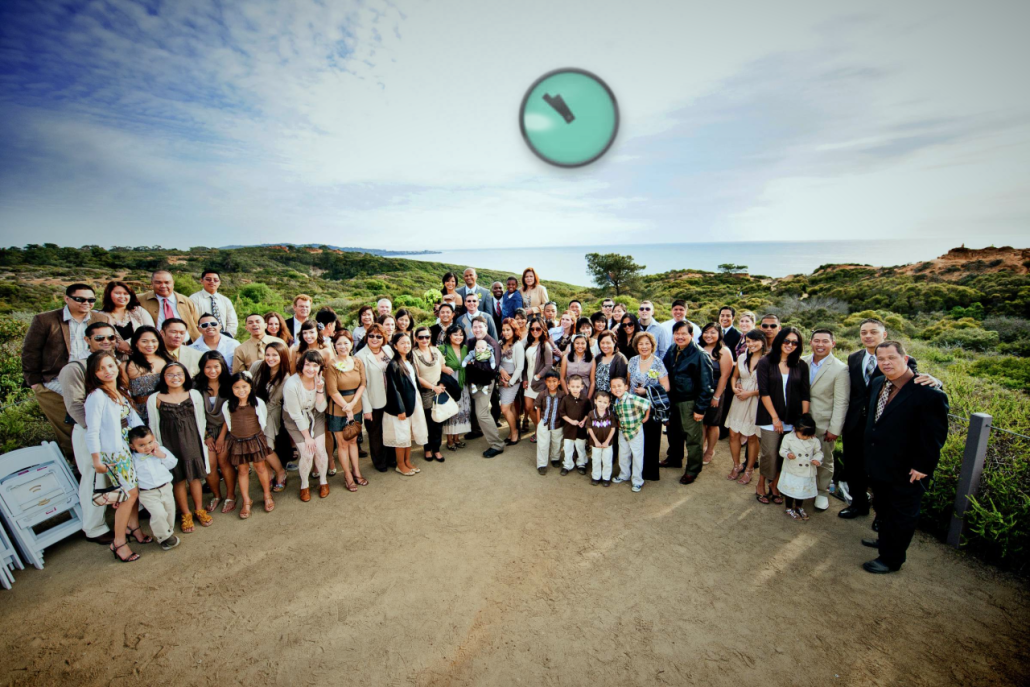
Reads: 10 h 52 min
